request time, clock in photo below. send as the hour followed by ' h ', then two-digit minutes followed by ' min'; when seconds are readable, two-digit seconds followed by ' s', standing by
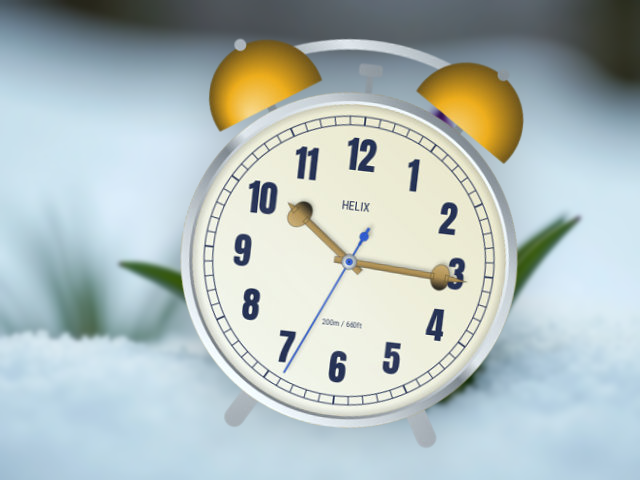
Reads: 10 h 15 min 34 s
